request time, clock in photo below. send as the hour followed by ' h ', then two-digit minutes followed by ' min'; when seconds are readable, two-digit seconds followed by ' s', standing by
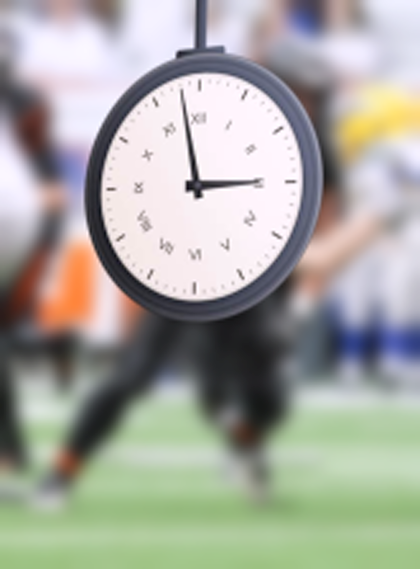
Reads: 2 h 58 min
